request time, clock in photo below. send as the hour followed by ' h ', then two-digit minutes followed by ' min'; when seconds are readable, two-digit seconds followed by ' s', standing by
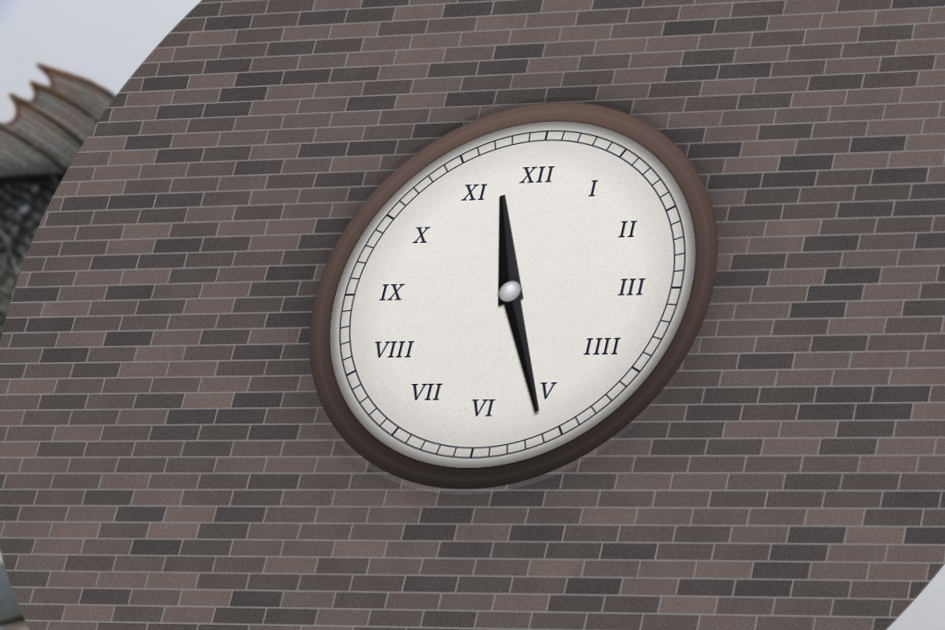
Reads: 11 h 26 min
